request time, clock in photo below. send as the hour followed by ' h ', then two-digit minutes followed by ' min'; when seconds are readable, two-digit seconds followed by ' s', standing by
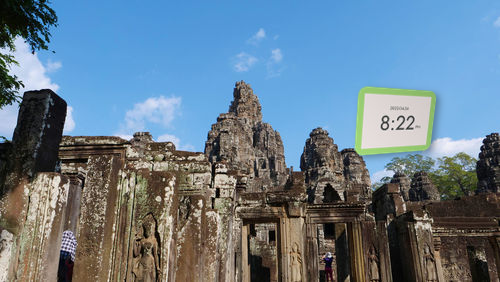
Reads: 8 h 22 min
